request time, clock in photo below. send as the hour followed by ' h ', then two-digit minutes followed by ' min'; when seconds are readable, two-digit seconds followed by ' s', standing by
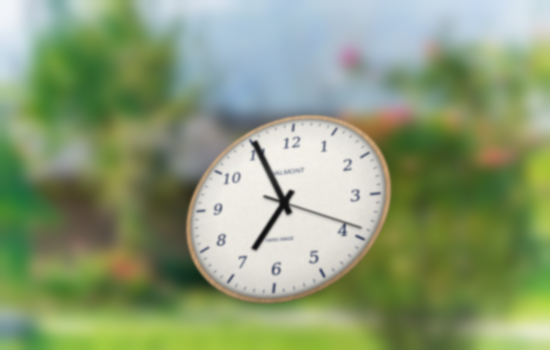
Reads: 6 h 55 min 19 s
